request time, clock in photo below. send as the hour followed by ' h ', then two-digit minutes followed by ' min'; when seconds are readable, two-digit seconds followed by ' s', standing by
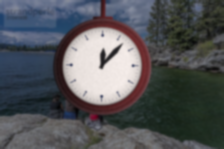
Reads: 12 h 07 min
